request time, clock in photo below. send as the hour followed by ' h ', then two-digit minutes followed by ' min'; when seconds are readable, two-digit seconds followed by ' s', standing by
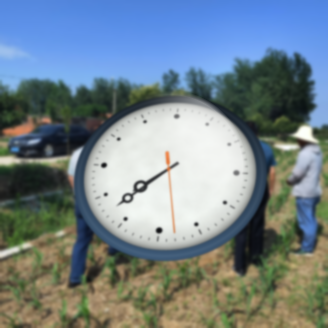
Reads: 7 h 37 min 28 s
